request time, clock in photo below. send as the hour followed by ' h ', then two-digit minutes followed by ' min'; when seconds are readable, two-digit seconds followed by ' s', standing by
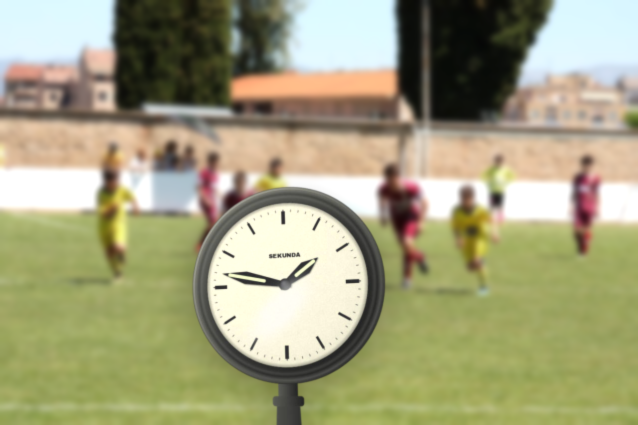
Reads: 1 h 47 min
